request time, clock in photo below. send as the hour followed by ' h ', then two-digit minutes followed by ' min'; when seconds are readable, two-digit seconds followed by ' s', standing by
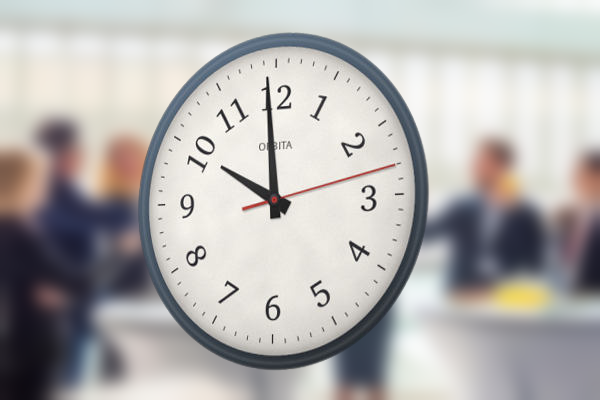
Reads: 9 h 59 min 13 s
